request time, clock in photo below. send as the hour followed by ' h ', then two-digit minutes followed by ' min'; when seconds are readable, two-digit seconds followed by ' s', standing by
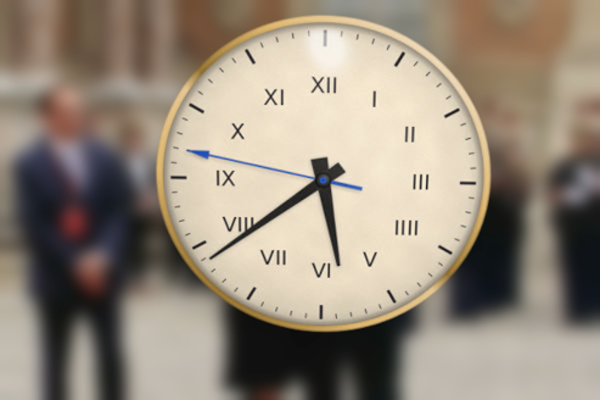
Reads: 5 h 38 min 47 s
